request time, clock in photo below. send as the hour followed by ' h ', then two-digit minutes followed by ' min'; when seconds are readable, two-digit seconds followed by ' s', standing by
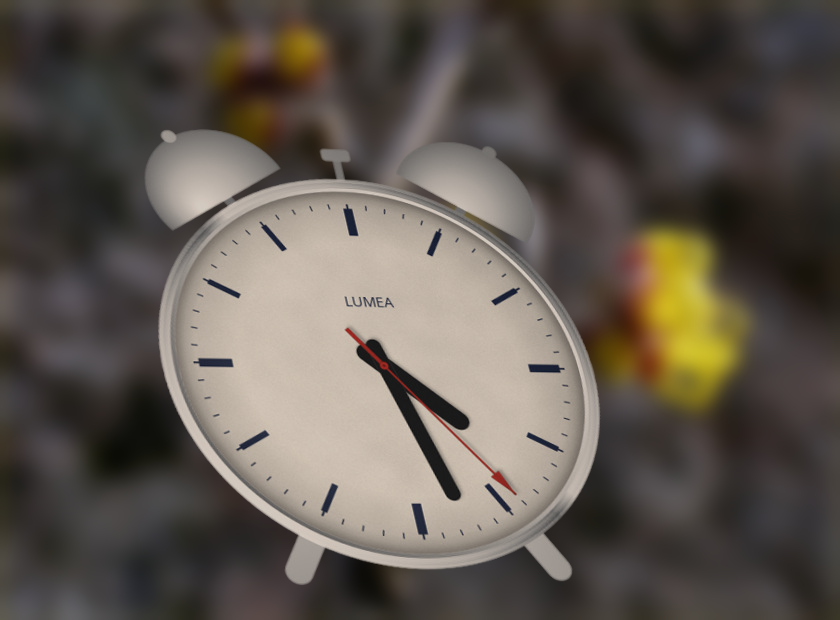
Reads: 4 h 27 min 24 s
